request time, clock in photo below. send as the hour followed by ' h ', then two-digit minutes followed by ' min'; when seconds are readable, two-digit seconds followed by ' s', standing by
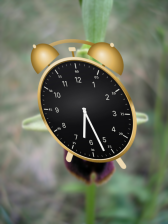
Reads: 6 h 27 min
